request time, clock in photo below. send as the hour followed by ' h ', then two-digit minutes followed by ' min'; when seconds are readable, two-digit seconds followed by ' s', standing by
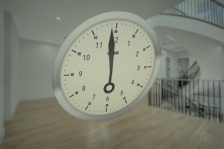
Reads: 5 h 59 min
